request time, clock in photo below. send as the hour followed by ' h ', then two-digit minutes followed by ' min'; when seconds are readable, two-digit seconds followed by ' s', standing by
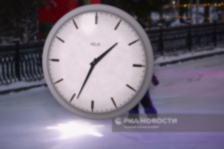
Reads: 1 h 34 min
